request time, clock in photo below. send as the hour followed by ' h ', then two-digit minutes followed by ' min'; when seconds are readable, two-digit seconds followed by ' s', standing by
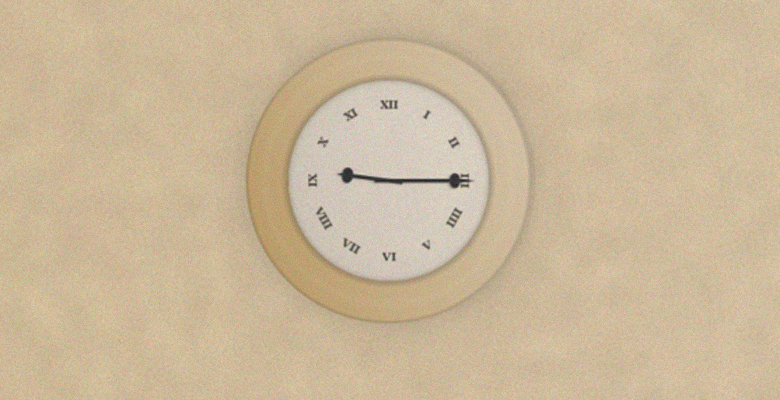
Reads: 9 h 15 min
